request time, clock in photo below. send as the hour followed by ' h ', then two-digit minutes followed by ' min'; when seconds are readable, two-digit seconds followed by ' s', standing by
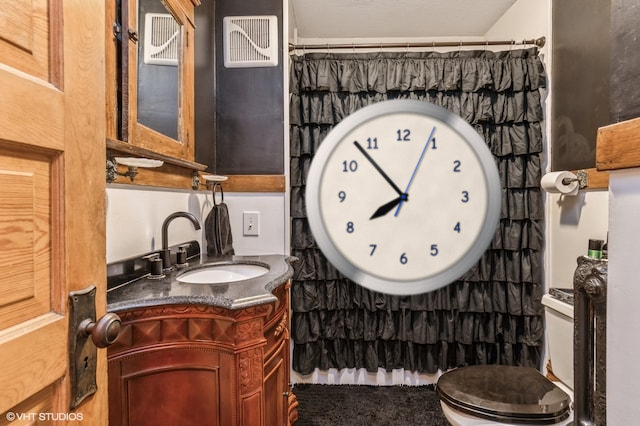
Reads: 7 h 53 min 04 s
